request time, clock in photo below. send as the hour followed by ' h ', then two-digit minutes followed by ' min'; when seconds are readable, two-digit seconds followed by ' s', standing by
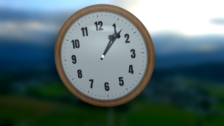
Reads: 1 h 07 min
